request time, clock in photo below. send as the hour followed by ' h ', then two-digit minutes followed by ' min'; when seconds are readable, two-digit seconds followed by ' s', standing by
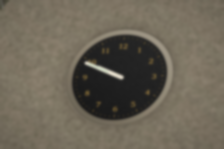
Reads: 9 h 49 min
